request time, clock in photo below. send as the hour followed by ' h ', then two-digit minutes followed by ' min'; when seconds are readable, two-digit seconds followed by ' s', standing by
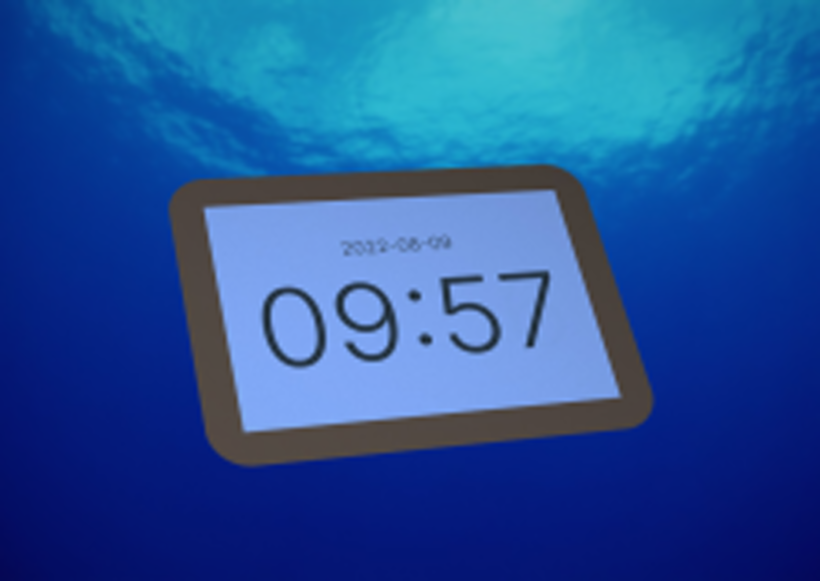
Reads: 9 h 57 min
